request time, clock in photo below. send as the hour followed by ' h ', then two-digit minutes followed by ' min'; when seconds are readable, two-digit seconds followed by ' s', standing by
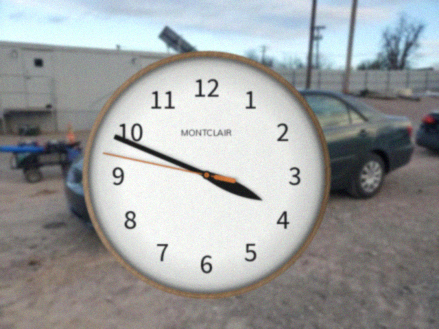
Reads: 3 h 48 min 47 s
